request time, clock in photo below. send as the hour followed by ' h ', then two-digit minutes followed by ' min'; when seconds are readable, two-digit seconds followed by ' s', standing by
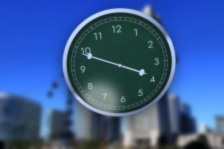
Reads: 3 h 49 min
